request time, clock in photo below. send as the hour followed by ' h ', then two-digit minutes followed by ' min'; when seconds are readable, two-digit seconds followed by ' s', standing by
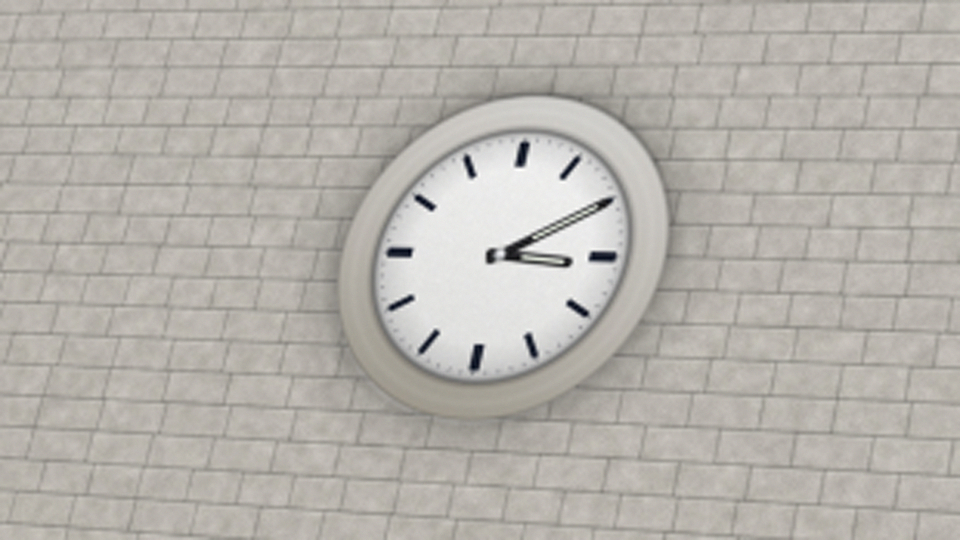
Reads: 3 h 10 min
